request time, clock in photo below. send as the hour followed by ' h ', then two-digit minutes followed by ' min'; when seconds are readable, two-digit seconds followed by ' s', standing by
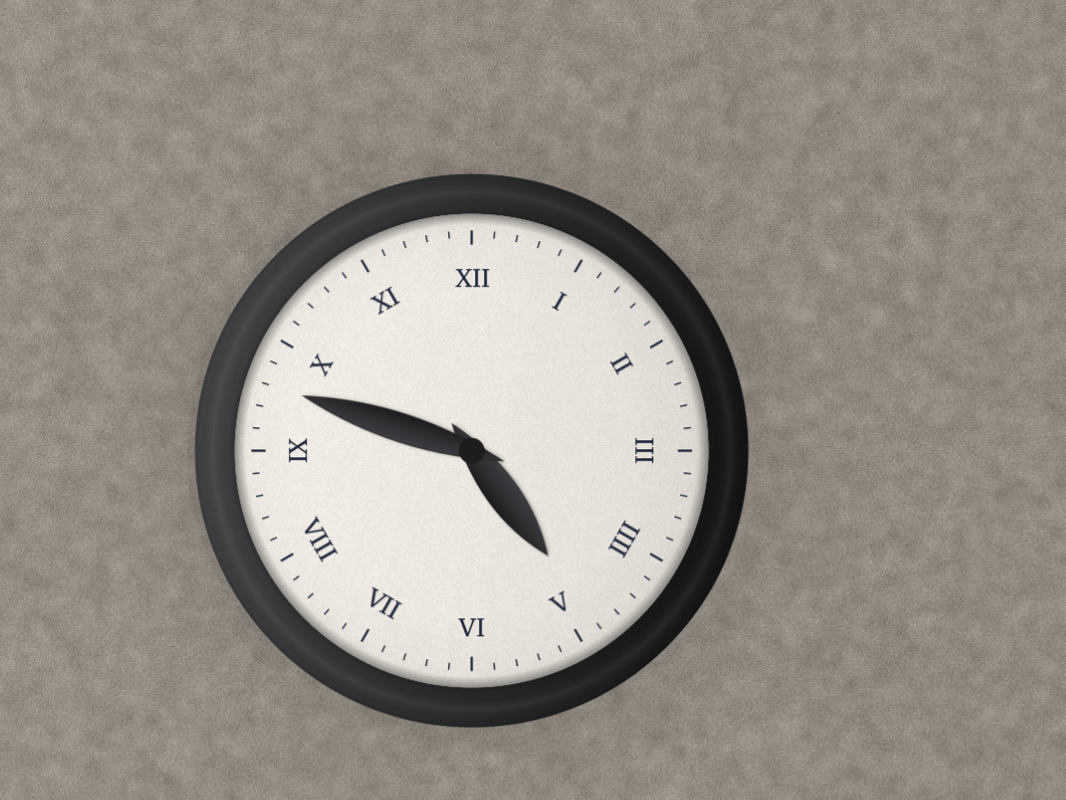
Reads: 4 h 48 min
